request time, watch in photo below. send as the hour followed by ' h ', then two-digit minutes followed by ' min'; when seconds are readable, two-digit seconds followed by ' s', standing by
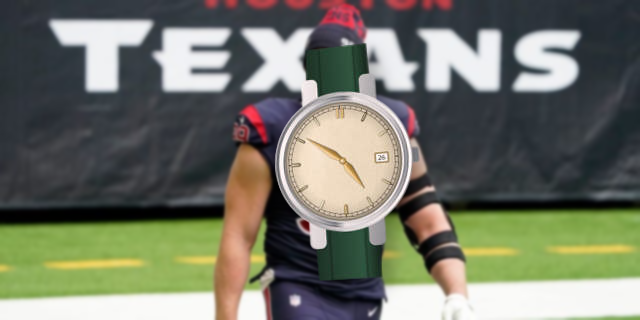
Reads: 4 h 51 min
